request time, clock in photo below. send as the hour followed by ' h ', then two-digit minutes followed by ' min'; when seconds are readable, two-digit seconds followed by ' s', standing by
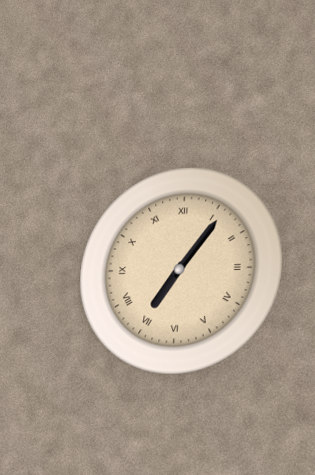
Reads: 7 h 06 min
